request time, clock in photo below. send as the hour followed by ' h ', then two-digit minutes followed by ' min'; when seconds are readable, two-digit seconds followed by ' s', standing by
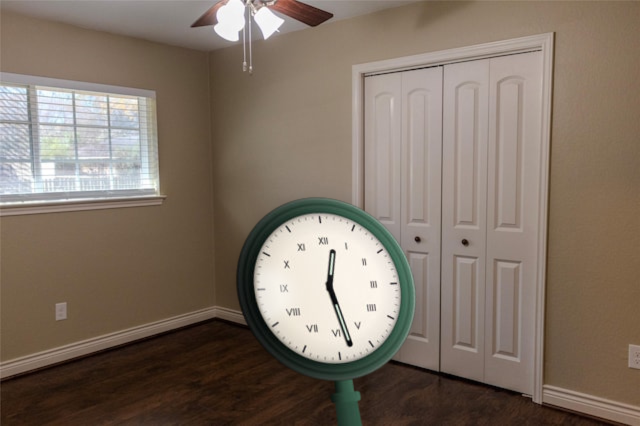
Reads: 12 h 28 min
